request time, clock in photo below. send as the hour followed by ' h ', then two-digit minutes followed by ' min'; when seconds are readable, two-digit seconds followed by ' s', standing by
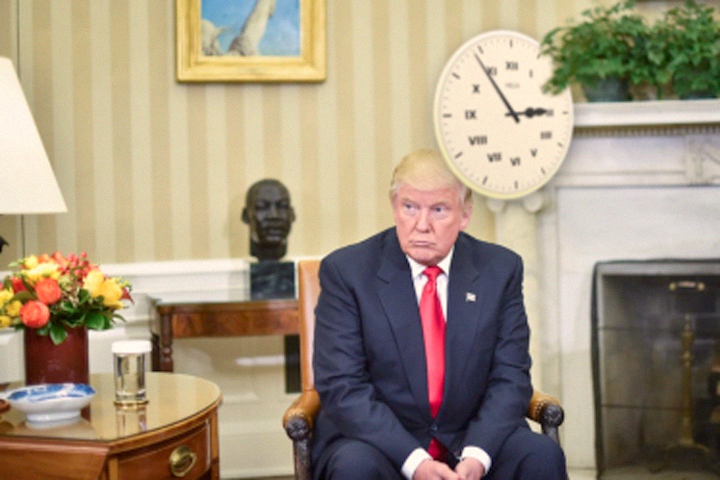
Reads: 2 h 54 min
